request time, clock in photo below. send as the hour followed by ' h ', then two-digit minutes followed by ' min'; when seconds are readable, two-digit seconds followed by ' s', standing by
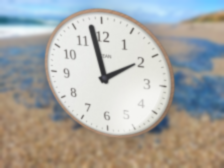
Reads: 1 h 58 min
